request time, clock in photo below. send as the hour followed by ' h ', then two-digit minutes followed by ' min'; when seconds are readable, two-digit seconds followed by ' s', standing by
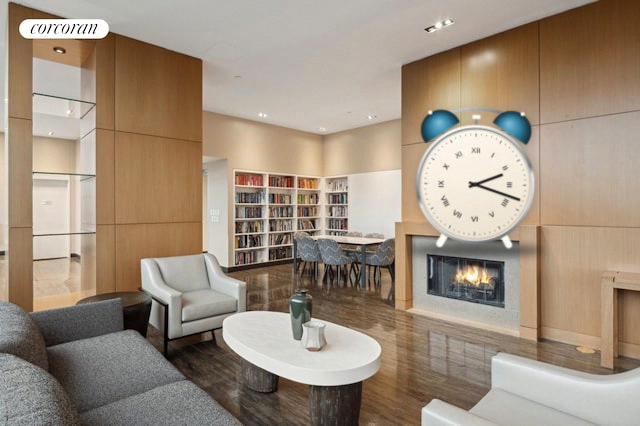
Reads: 2 h 18 min
